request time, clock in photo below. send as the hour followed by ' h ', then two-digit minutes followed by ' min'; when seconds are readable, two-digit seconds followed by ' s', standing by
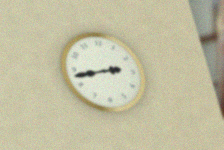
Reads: 2 h 43 min
